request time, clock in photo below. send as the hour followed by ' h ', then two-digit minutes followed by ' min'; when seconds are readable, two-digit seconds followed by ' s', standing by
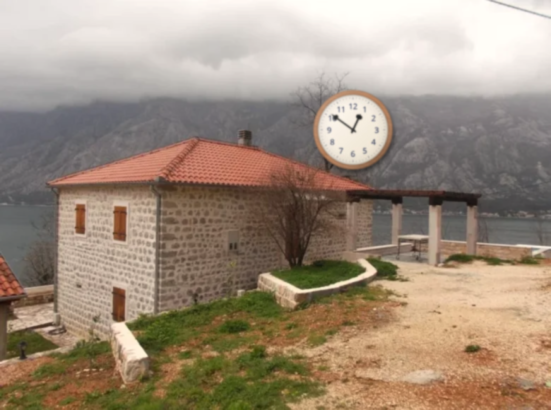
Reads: 12 h 51 min
